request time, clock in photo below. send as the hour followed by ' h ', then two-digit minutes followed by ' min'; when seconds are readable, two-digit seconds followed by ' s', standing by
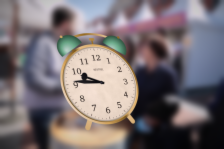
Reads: 9 h 46 min
